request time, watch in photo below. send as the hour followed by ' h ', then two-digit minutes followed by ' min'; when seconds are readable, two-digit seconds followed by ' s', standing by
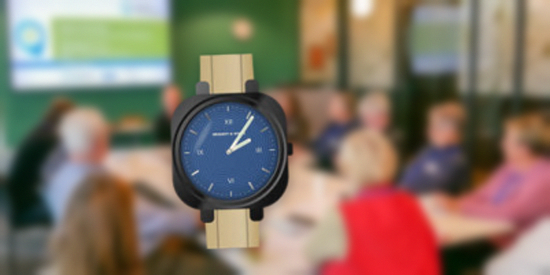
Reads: 2 h 06 min
